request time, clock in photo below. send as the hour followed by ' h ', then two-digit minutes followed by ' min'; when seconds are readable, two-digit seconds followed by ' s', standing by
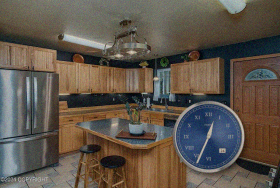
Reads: 12 h 34 min
